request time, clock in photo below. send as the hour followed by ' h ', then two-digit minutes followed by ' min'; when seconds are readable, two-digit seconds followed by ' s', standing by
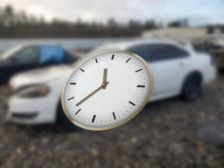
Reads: 11 h 37 min
